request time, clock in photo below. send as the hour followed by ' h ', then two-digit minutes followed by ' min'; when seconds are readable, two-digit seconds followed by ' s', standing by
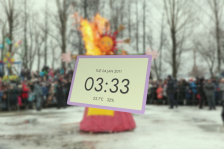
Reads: 3 h 33 min
